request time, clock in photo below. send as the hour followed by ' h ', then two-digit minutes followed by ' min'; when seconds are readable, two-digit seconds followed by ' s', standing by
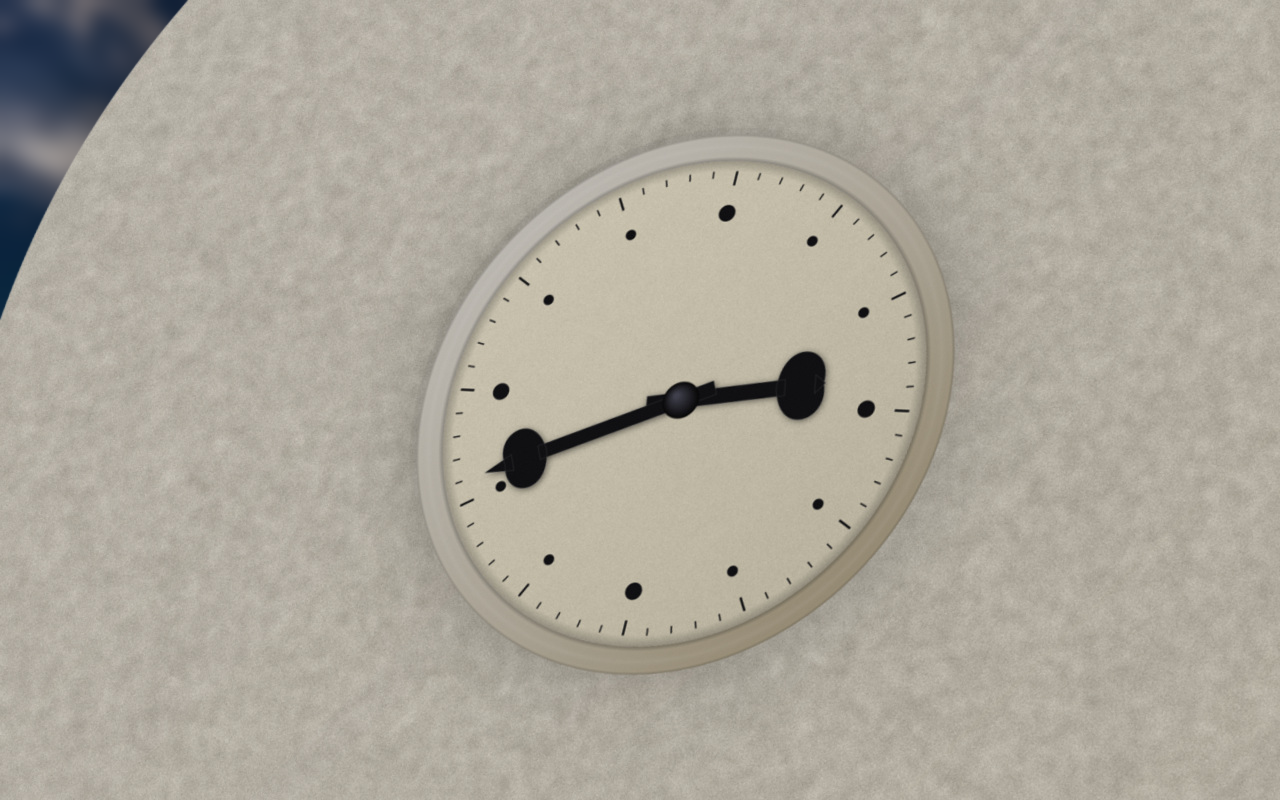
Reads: 2 h 41 min
